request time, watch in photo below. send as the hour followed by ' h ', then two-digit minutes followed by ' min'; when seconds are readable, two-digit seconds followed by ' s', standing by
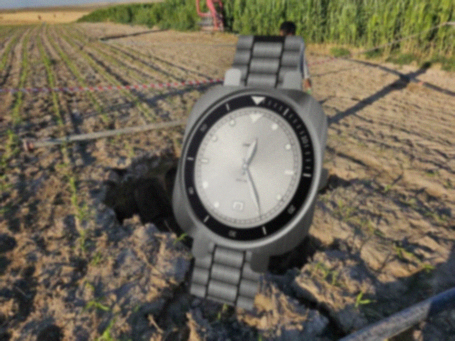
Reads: 12 h 25 min
